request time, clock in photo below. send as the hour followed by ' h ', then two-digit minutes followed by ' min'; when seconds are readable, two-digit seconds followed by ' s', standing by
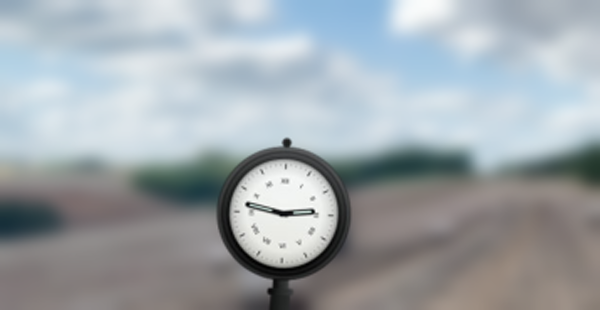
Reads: 2 h 47 min
